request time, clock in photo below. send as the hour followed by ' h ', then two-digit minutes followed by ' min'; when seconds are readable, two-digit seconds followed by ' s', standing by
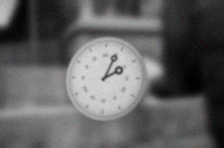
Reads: 2 h 04 min
